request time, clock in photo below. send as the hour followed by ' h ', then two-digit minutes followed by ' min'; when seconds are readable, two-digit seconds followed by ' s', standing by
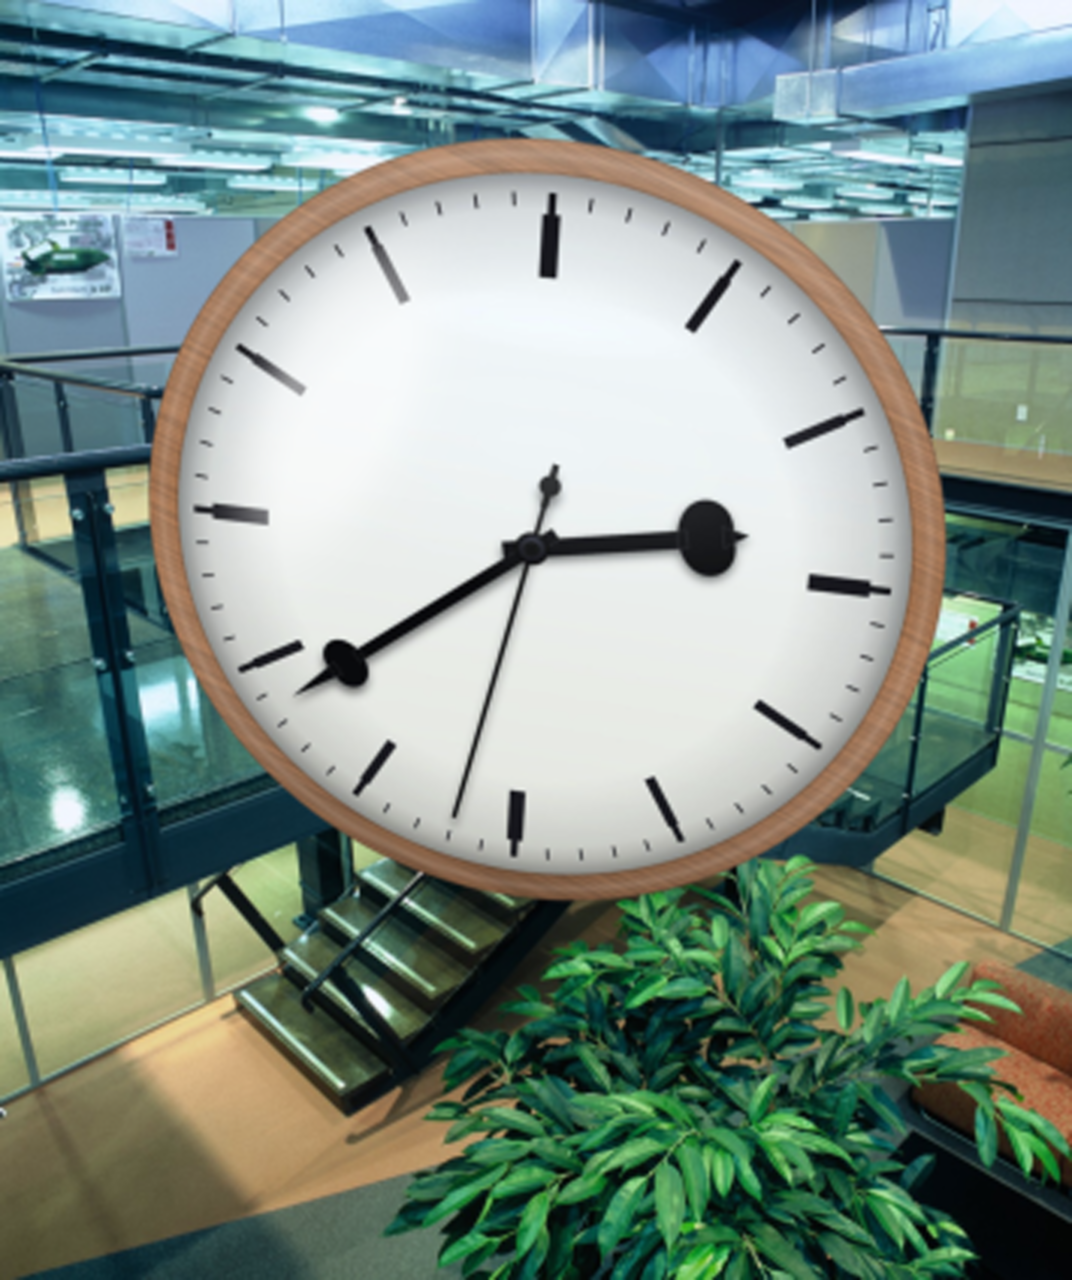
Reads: 2 h 38 min 32 s
